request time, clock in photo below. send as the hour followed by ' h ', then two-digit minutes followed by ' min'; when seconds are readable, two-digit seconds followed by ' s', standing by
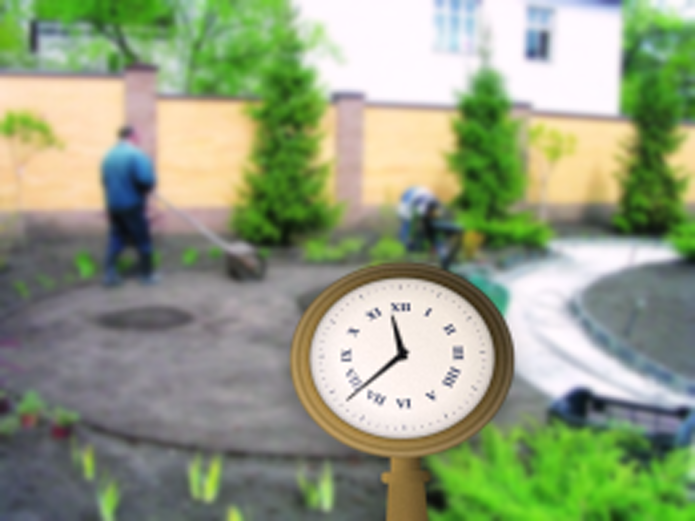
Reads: 11 h 38 min
